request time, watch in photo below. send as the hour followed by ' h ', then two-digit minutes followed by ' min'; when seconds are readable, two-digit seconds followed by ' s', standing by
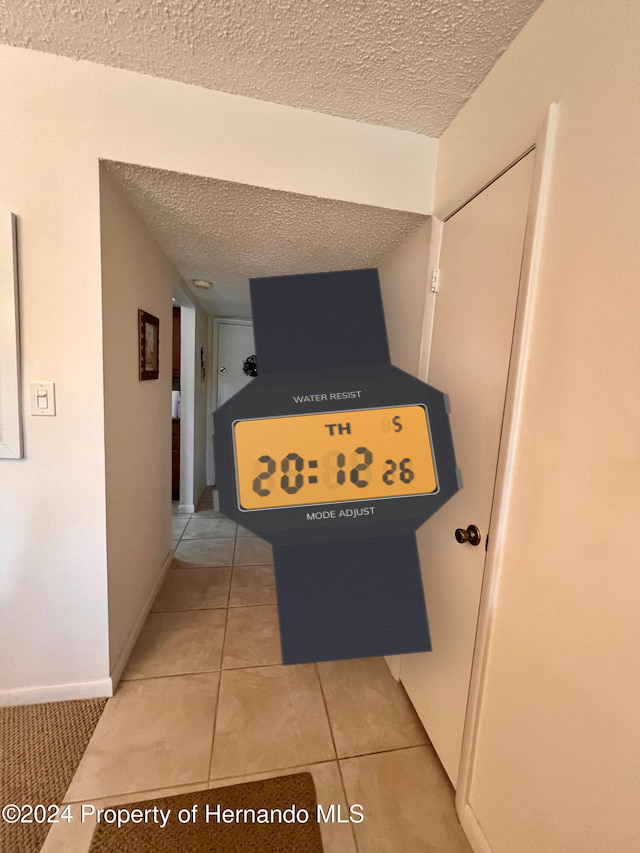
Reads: 20 h 12 min 26 s
